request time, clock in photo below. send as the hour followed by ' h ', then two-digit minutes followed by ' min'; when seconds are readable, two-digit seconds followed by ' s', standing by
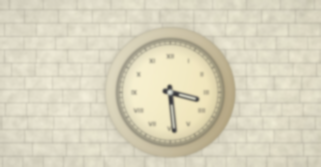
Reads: 3 h 29 min
